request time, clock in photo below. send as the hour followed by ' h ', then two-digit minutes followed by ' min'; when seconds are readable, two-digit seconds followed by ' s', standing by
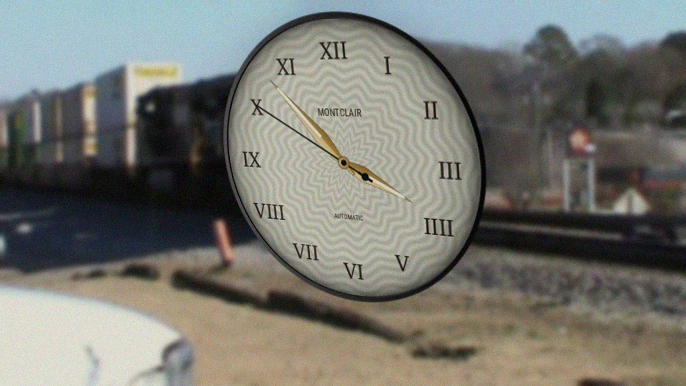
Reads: 3 h 52 min 50 s
